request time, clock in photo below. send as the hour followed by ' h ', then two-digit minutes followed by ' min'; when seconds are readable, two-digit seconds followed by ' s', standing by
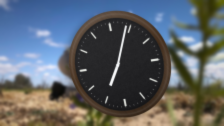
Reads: 7 h 04 min
